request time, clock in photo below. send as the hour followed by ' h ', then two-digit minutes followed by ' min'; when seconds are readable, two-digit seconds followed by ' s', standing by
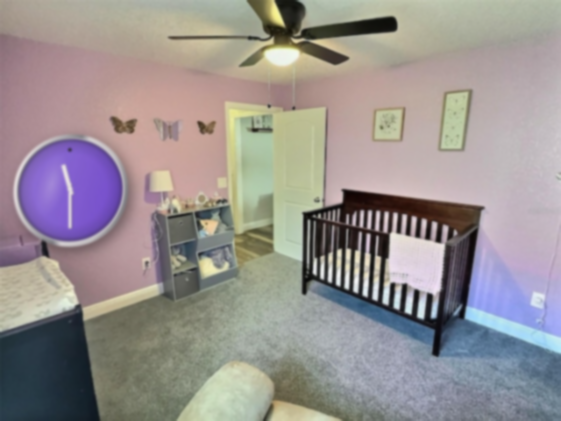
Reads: 11 h 30 min
